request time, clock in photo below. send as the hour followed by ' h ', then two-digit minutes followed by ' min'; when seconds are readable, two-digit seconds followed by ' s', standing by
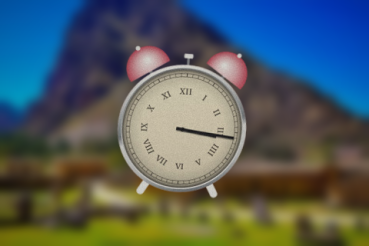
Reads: 3 h 16 min
